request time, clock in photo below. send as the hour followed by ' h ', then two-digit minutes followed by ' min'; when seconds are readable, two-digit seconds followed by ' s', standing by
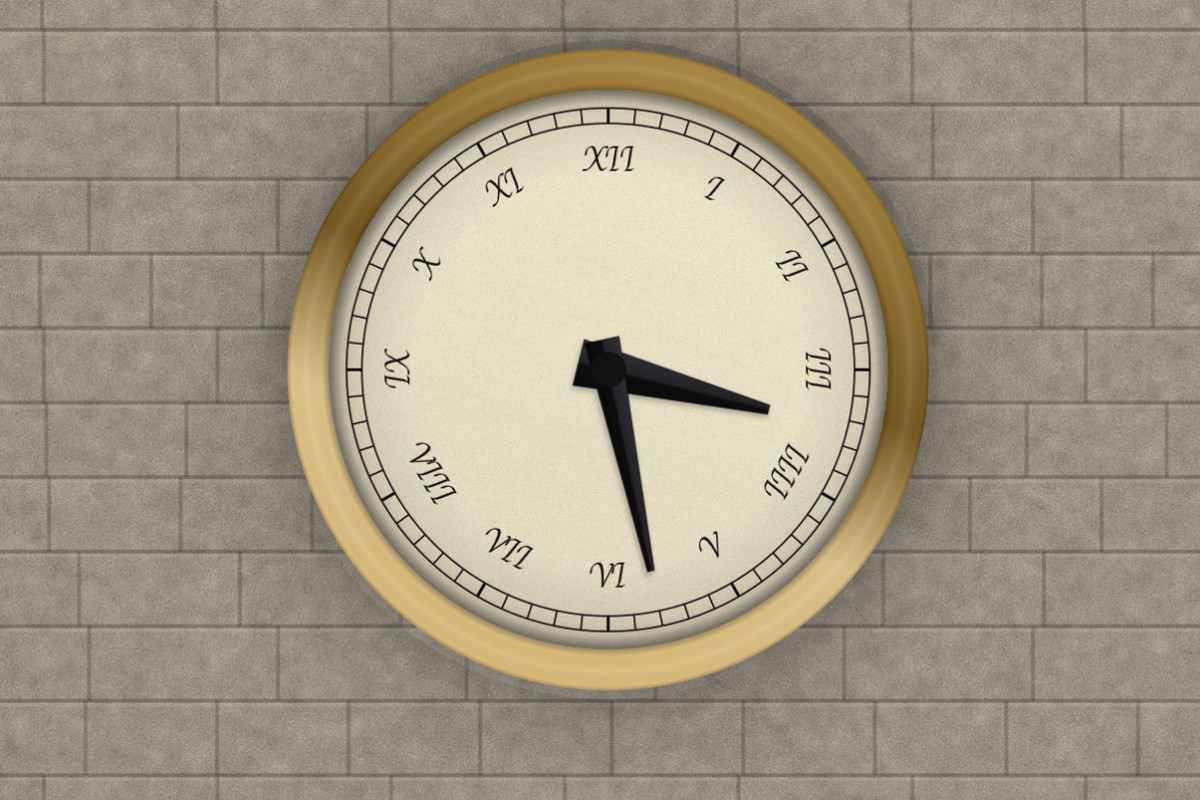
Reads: 3 h 28 min
